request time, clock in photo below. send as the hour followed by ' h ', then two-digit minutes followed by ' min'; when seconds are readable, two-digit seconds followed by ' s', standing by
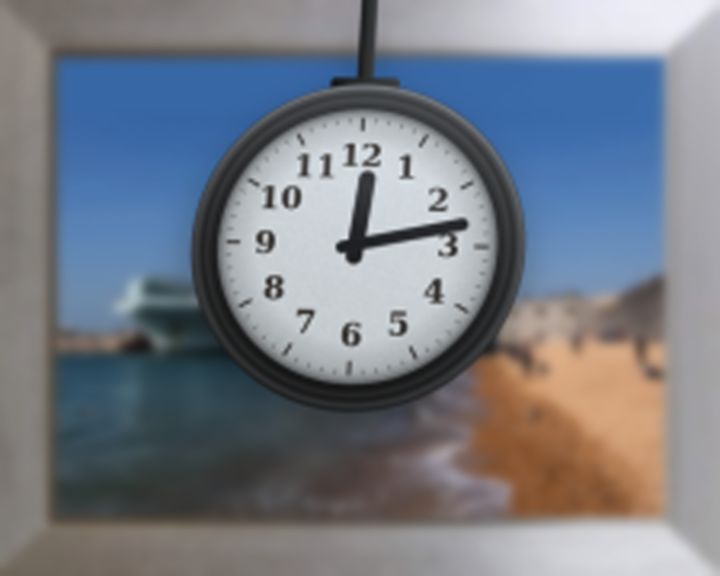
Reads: 12 h 13 min
